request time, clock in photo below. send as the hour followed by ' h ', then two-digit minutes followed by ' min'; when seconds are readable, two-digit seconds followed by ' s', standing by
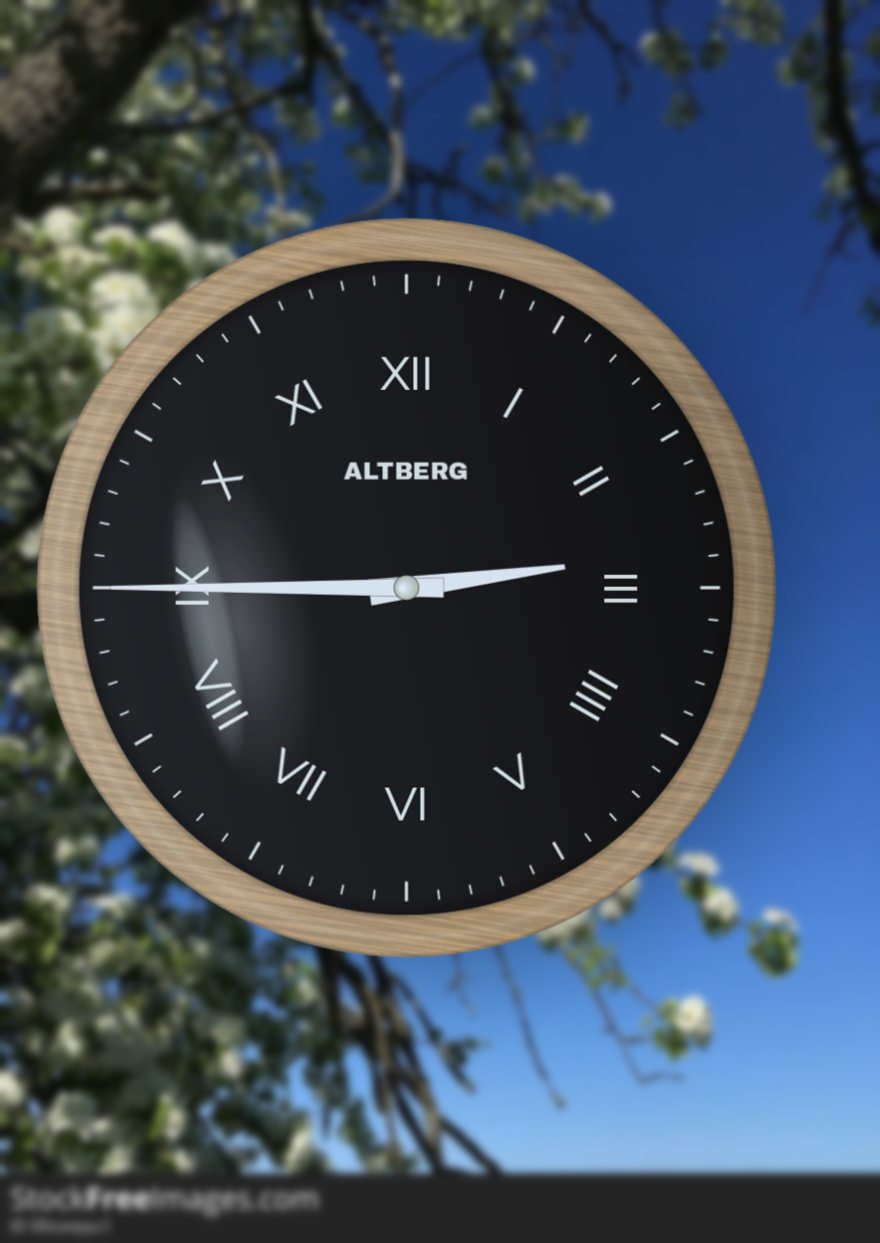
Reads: 2 h 45 min
